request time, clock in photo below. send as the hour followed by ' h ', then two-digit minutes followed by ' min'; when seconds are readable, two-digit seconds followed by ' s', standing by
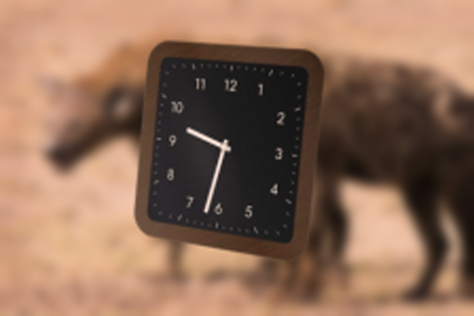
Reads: 9 h 32 min
